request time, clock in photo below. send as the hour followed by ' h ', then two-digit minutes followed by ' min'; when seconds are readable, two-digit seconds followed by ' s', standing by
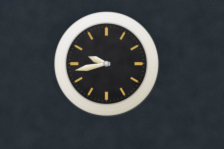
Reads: 9 h 43 min
